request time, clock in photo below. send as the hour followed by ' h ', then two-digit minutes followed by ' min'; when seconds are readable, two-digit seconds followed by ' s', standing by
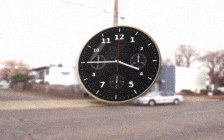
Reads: 3 h 45 min
